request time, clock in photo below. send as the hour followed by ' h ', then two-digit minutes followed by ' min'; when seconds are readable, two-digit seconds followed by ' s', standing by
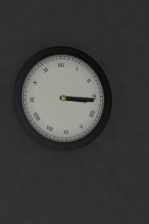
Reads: 3 h 16 min
